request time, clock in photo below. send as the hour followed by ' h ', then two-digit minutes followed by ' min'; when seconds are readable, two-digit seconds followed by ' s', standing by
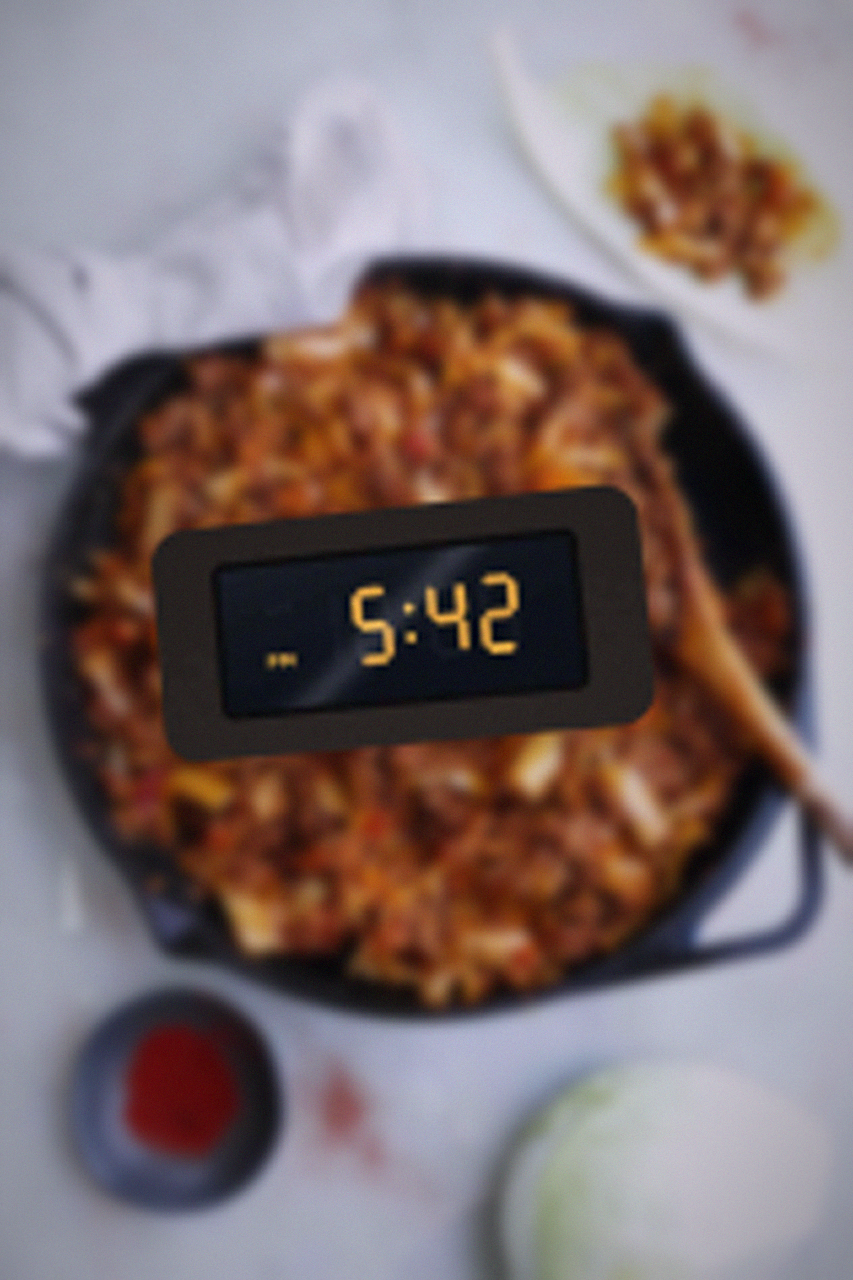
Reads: 5 h 42 min
